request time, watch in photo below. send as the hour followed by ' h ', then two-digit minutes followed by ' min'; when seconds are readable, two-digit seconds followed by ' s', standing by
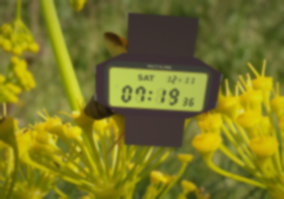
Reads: 7 h 19 min
